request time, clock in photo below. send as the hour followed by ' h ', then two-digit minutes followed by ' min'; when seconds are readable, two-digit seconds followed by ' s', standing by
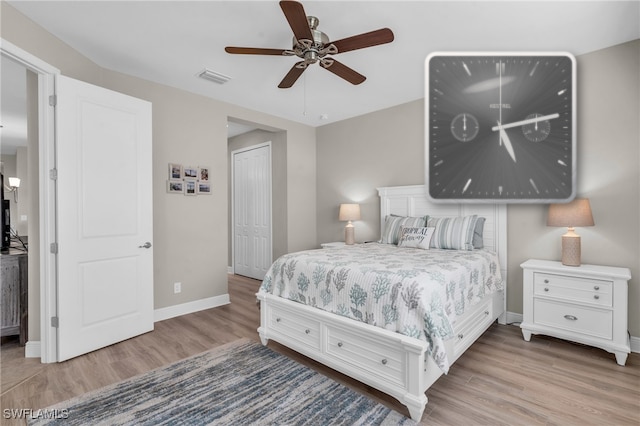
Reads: 5 h 13 min
